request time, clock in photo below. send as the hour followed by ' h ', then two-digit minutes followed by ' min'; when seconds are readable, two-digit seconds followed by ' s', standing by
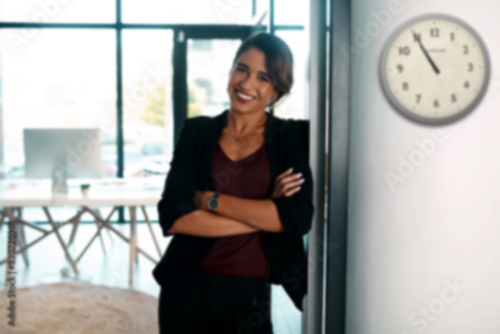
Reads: 10 h 55 min
